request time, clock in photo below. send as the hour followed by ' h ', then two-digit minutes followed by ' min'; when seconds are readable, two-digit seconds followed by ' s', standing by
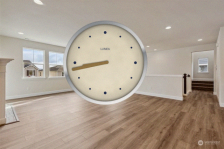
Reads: 8 h 43 min
